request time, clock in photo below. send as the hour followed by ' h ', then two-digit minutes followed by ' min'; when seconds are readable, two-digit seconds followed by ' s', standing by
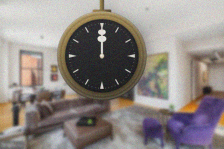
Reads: 12 h 00 min
